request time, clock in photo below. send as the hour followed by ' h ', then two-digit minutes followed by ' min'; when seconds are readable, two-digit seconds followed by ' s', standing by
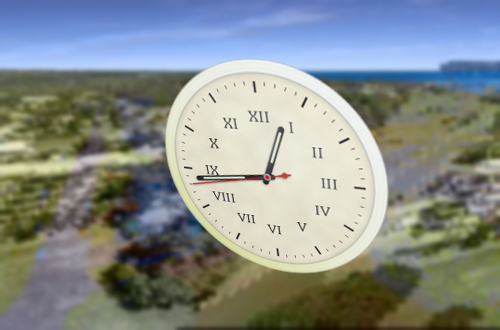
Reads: 12 h 43 min 43 s
